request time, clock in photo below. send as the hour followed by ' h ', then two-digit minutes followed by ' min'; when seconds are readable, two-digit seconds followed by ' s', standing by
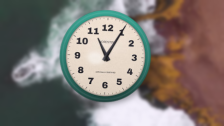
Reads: 11 h 05 min
